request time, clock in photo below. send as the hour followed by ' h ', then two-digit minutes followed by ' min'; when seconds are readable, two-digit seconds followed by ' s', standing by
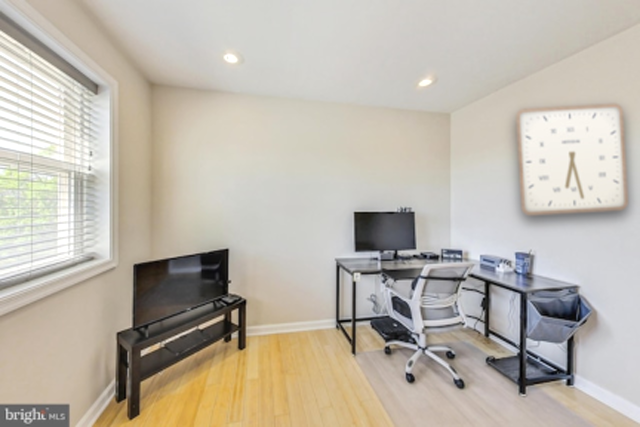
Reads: 6 h 28 min
